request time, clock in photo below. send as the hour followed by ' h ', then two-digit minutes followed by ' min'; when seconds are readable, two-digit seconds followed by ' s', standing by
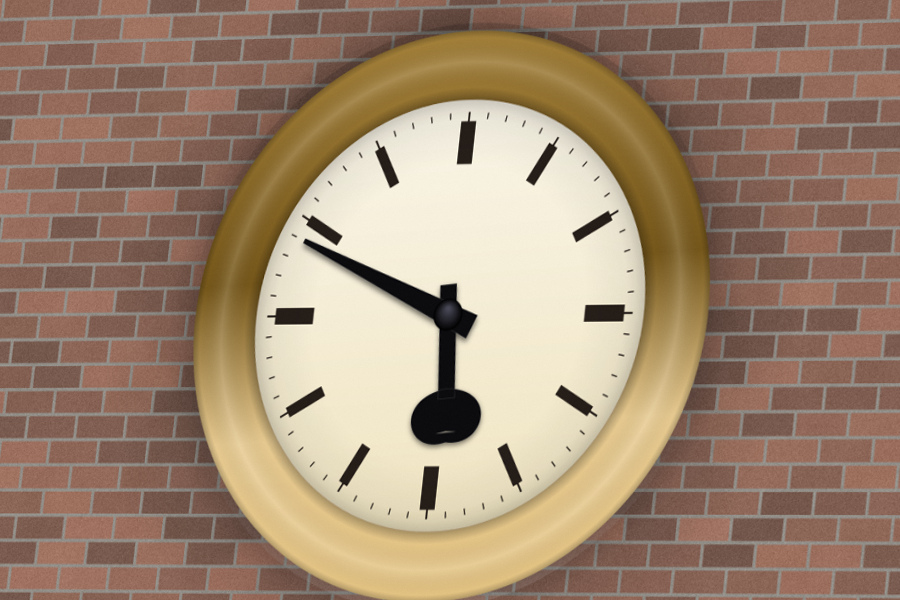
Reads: 5 h 49 min
